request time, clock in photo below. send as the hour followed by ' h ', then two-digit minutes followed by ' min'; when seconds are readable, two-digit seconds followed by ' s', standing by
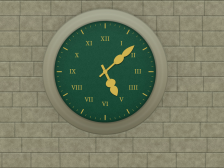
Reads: 5 h 08 min
